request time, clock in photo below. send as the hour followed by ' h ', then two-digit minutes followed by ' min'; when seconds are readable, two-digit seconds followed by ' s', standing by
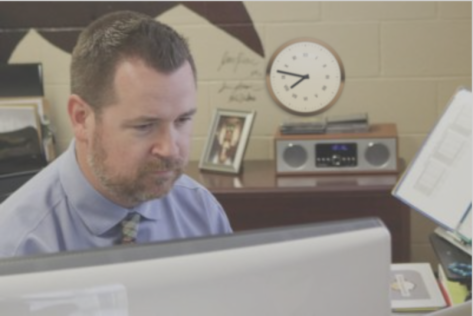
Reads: 7 h 47 min
